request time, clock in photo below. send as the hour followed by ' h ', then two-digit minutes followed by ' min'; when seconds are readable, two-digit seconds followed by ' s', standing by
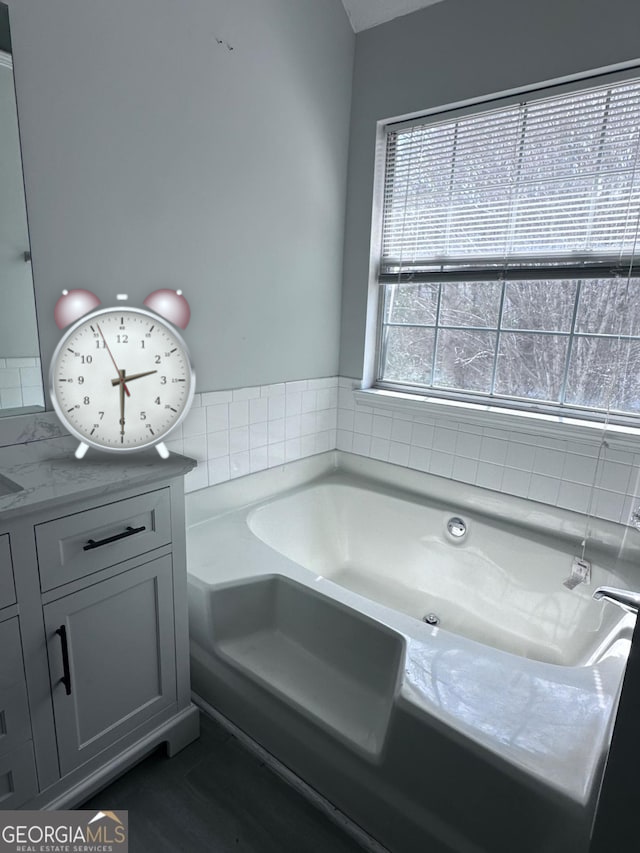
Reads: 2 h 29 min 56 s
